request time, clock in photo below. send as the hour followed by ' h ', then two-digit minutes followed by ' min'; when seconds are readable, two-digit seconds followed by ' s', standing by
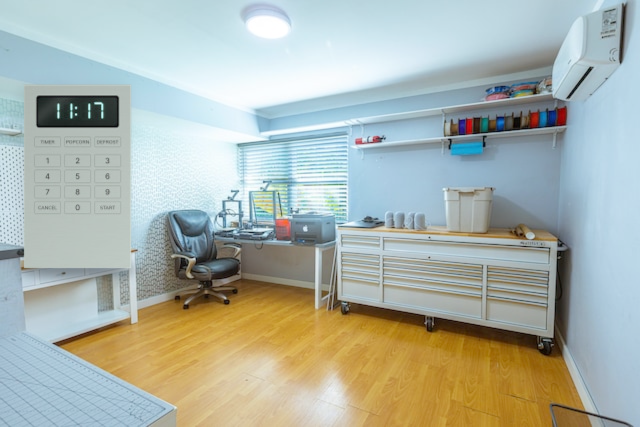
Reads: 11 h 17 min
